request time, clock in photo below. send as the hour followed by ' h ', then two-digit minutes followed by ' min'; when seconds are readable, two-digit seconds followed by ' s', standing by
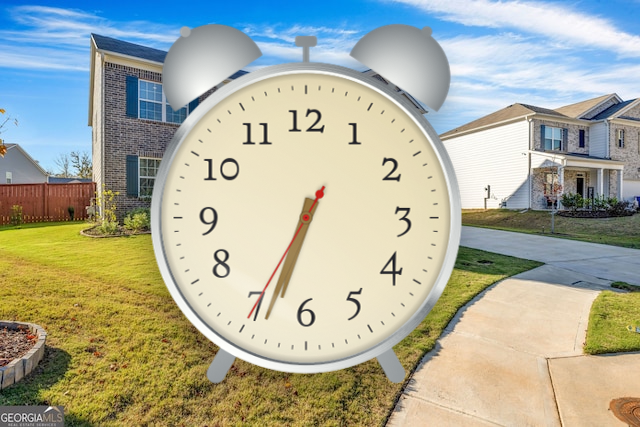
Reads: 6 h 33 min 35 s
